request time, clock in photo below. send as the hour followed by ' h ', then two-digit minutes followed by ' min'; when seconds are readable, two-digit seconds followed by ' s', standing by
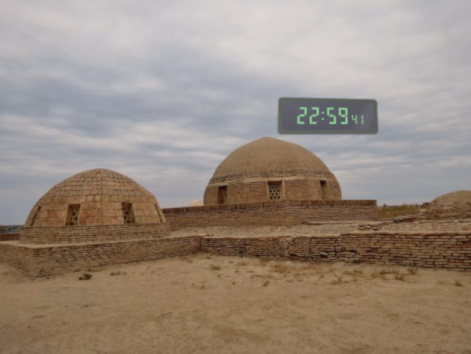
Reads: 22 h 59 min 41 s
